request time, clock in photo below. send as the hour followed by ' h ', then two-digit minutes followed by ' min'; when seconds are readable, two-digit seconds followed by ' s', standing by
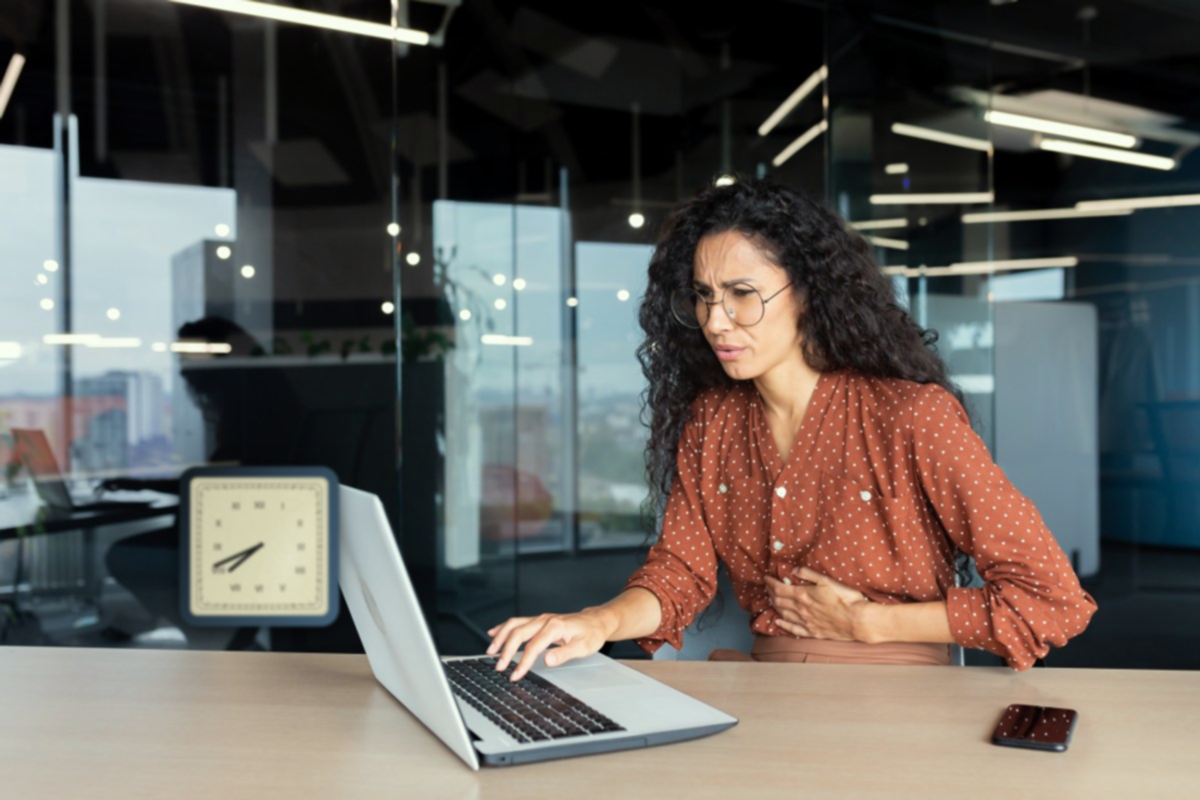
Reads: 7 h 41 min
